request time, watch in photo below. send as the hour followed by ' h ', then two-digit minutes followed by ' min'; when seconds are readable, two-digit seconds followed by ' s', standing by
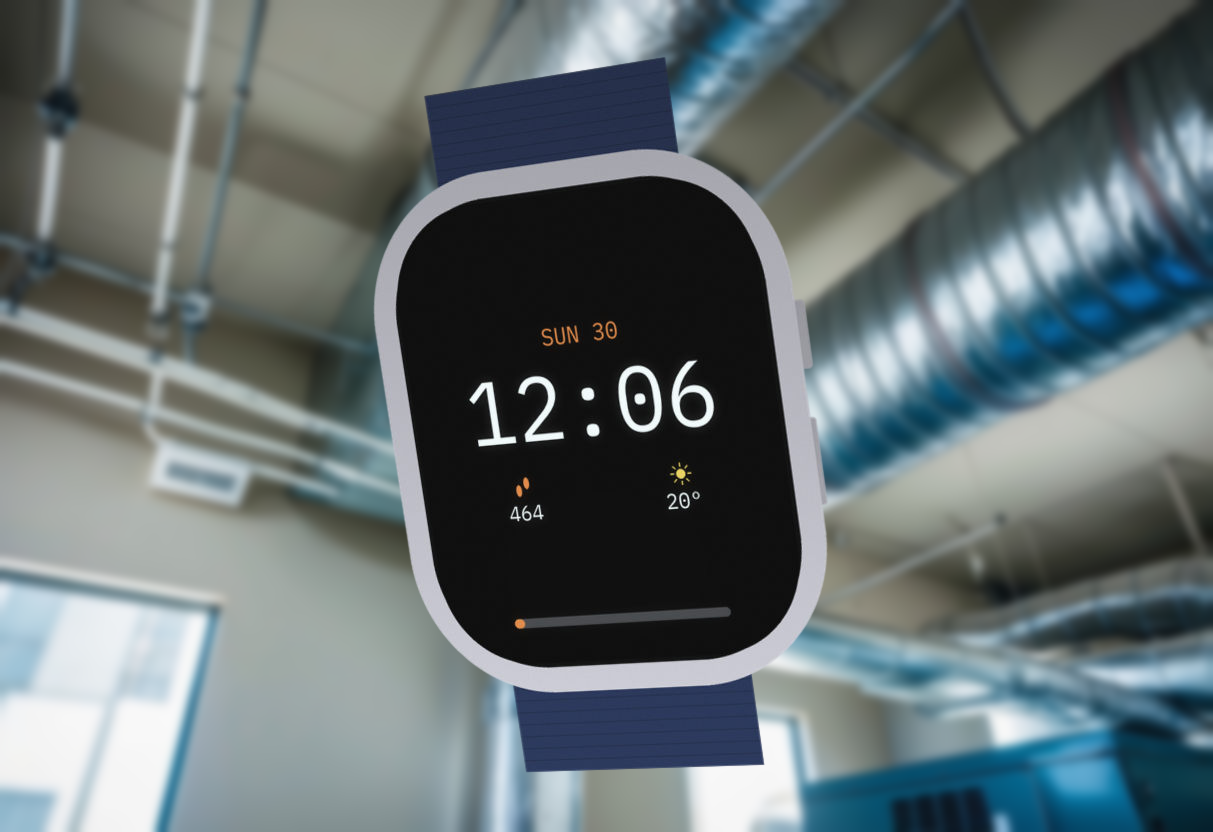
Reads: 12 h 06 min
